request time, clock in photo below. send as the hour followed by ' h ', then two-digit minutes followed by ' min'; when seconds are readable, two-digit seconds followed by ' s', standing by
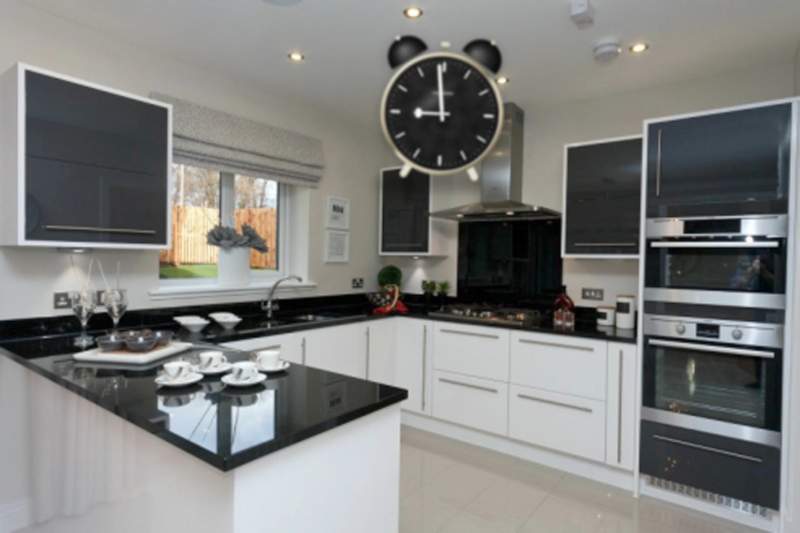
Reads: 8 h 59 min
